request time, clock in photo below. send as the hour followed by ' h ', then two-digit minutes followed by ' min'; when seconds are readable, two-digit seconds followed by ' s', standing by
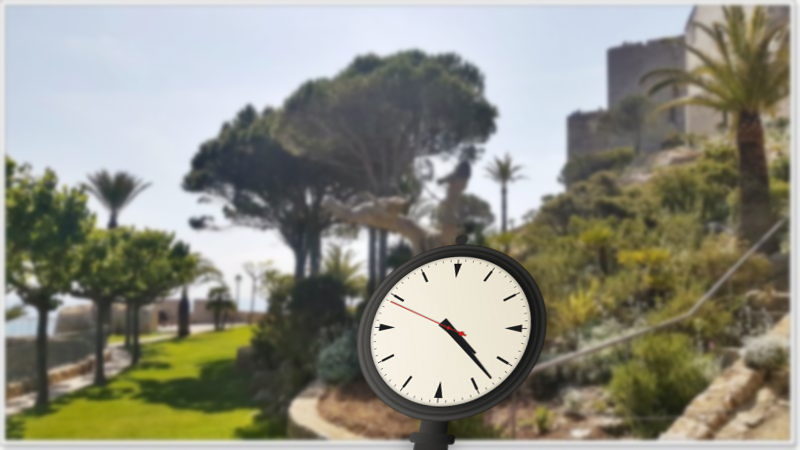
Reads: 4 h 22 min 49 s
